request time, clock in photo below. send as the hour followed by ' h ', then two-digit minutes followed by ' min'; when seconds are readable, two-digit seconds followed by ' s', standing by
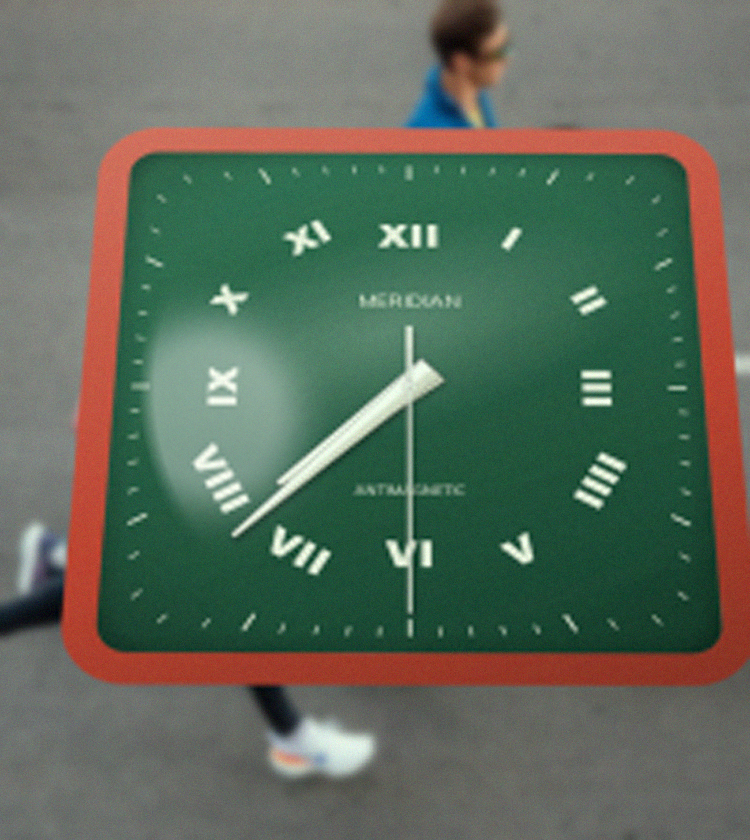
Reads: 7 h 37 min 30 s
